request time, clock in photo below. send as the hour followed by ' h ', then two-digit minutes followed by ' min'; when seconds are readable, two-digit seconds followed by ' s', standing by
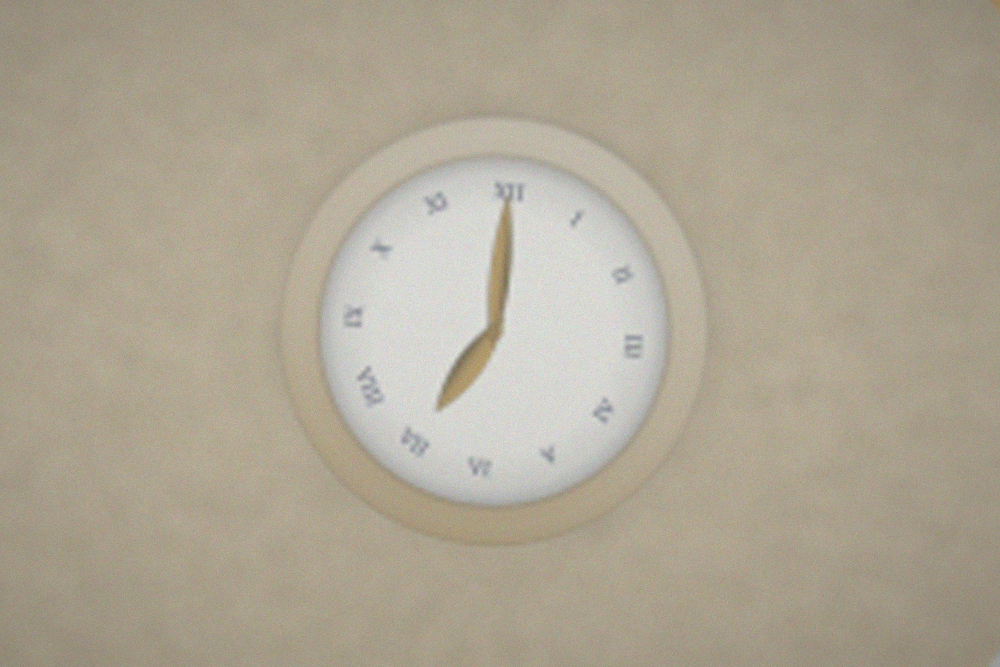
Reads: 7 h 00 min
